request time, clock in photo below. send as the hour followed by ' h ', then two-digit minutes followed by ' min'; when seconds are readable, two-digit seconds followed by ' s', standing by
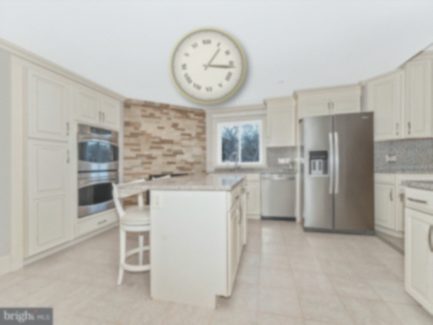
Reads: 1 h 16 min
